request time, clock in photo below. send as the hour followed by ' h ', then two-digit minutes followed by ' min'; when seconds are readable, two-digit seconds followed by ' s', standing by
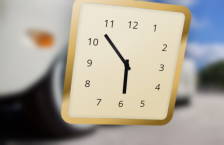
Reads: 5 h 53 min
